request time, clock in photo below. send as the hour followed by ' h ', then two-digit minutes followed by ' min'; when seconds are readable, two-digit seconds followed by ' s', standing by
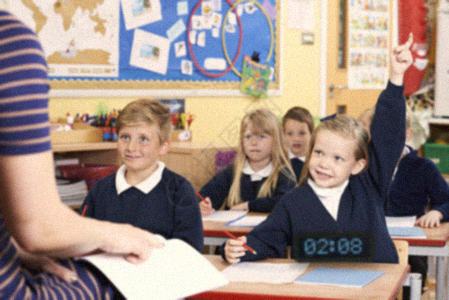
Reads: 2 h 08 min
